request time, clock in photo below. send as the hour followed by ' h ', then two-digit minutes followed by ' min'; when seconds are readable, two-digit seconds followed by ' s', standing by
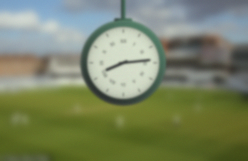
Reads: 8 h 14 min
